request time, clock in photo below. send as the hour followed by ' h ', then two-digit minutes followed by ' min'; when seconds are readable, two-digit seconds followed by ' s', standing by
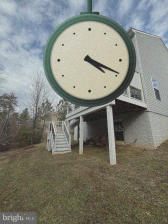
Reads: 4 h 19 min
